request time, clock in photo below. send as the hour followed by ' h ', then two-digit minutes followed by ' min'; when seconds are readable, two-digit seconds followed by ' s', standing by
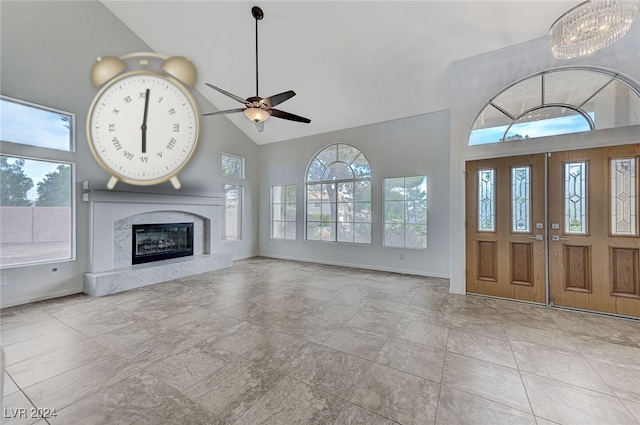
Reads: 6 h 01 min
